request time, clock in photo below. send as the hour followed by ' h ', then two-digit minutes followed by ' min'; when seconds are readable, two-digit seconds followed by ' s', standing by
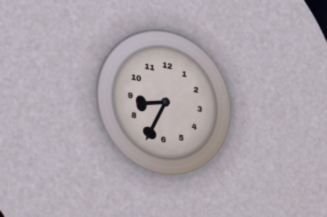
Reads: 8 h 34 min
